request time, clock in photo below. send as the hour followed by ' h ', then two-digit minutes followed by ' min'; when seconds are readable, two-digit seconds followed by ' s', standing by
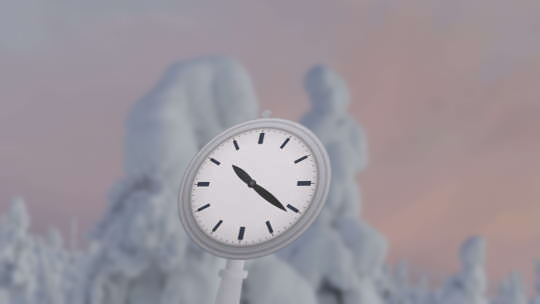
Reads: 10 h 21 min
